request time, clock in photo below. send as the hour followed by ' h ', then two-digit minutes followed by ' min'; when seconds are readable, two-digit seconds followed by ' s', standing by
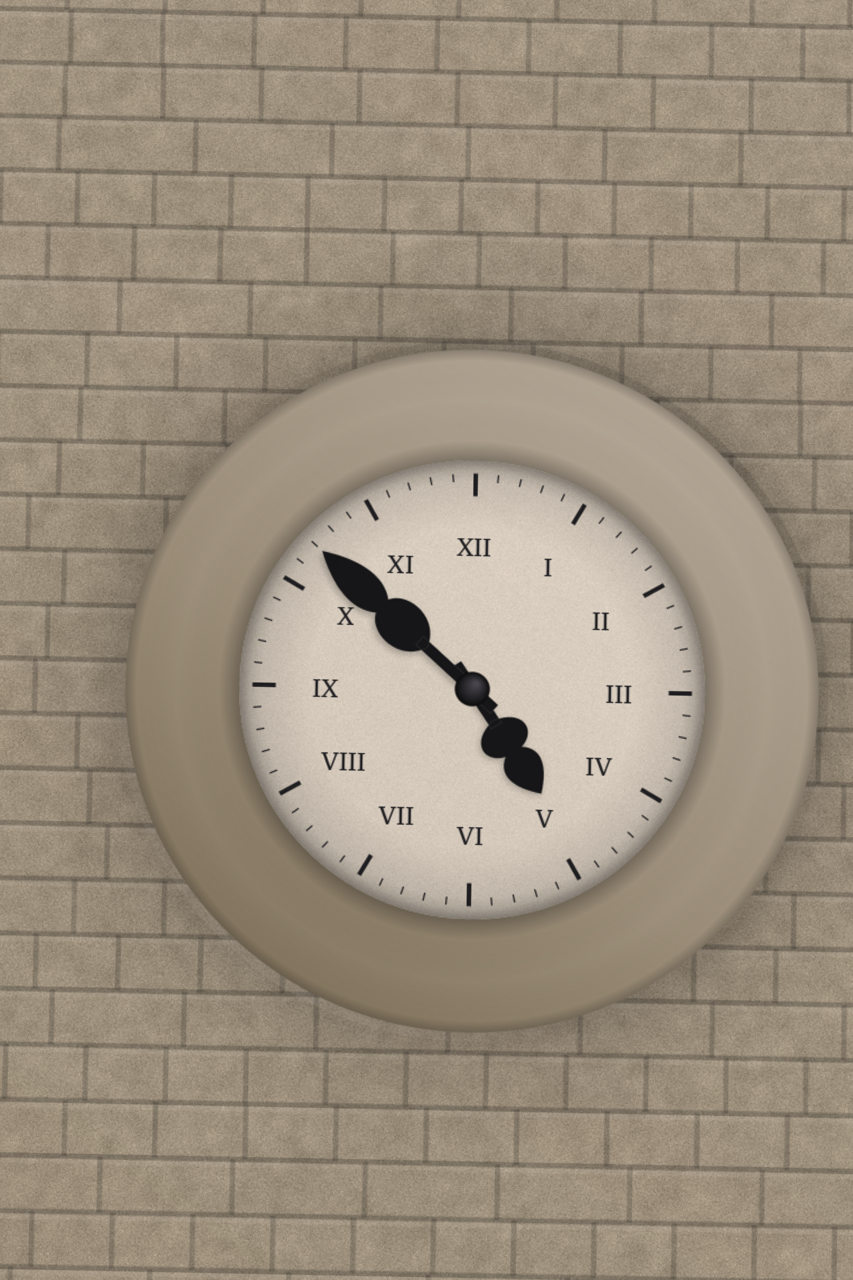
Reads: 4 h 52 min
